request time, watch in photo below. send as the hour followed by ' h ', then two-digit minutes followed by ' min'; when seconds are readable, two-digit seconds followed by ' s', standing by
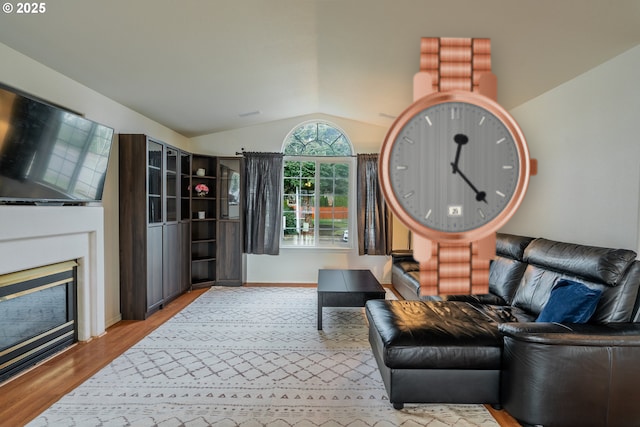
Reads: 12 h 23 min
